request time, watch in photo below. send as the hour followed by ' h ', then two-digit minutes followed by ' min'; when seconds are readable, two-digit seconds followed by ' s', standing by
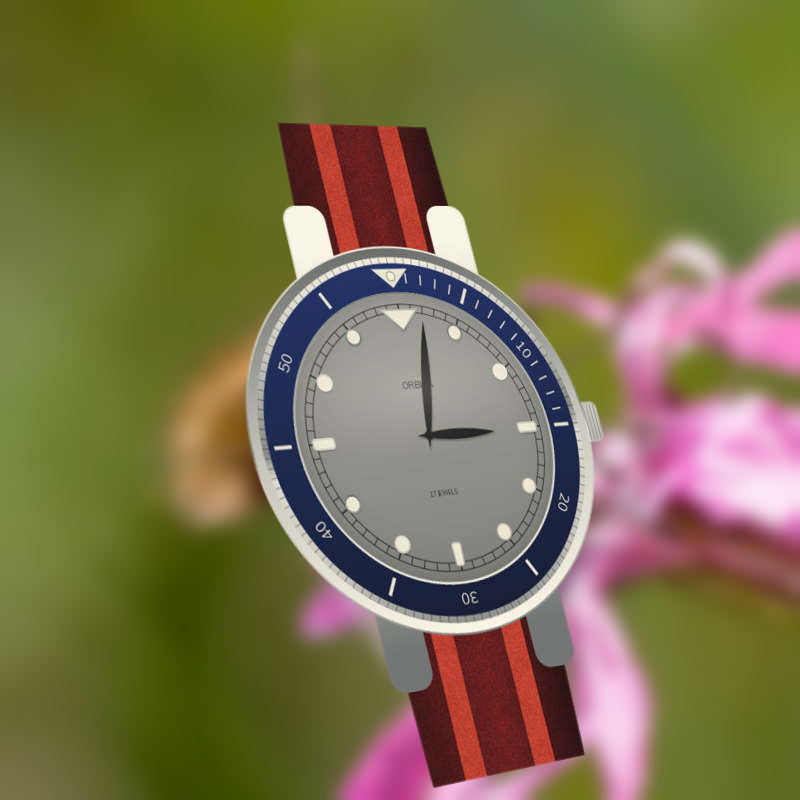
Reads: 3 h 02 min
